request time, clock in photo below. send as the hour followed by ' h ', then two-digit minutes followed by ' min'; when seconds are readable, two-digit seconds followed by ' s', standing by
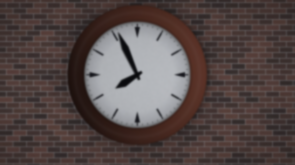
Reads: 7 h 56 min
